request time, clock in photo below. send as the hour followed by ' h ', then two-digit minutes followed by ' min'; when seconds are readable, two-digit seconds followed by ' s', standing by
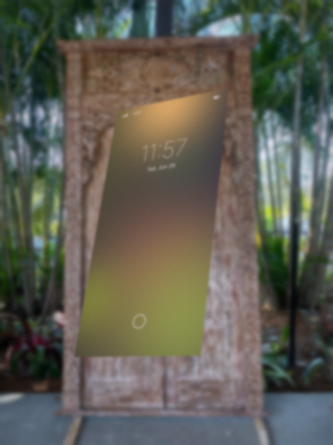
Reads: 11 h 57 min
